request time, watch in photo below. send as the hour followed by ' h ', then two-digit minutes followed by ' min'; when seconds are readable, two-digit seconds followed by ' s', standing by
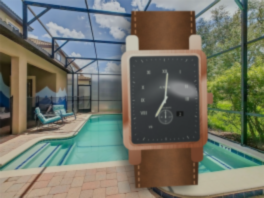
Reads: 7 h 01 min
